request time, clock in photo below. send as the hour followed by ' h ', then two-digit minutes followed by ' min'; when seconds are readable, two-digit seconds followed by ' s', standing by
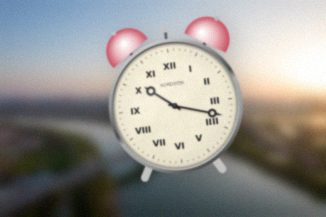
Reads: 10 h 18 min
